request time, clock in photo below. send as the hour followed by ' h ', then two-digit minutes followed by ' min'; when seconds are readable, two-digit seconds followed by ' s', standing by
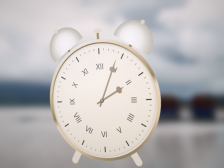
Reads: 2 h 04 min
